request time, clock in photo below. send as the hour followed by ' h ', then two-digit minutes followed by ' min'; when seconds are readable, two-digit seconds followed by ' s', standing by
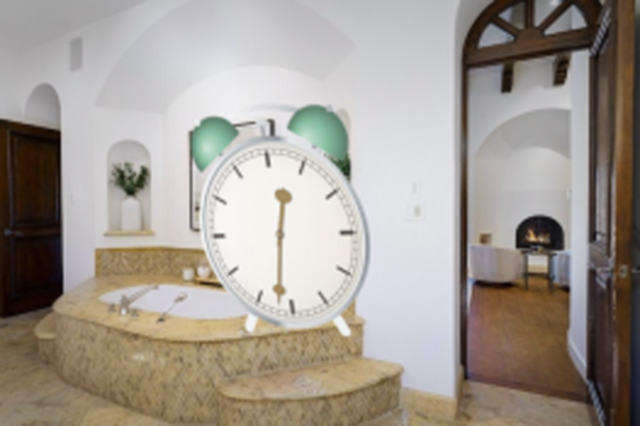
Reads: 12 h 32 min
